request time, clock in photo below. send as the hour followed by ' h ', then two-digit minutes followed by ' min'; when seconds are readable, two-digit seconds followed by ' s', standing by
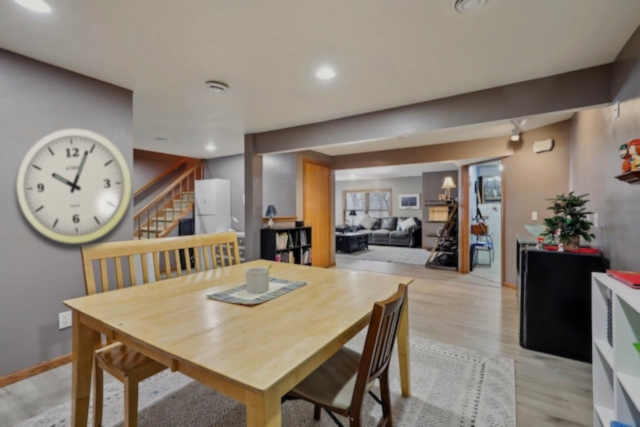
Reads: 10 h 04 min
